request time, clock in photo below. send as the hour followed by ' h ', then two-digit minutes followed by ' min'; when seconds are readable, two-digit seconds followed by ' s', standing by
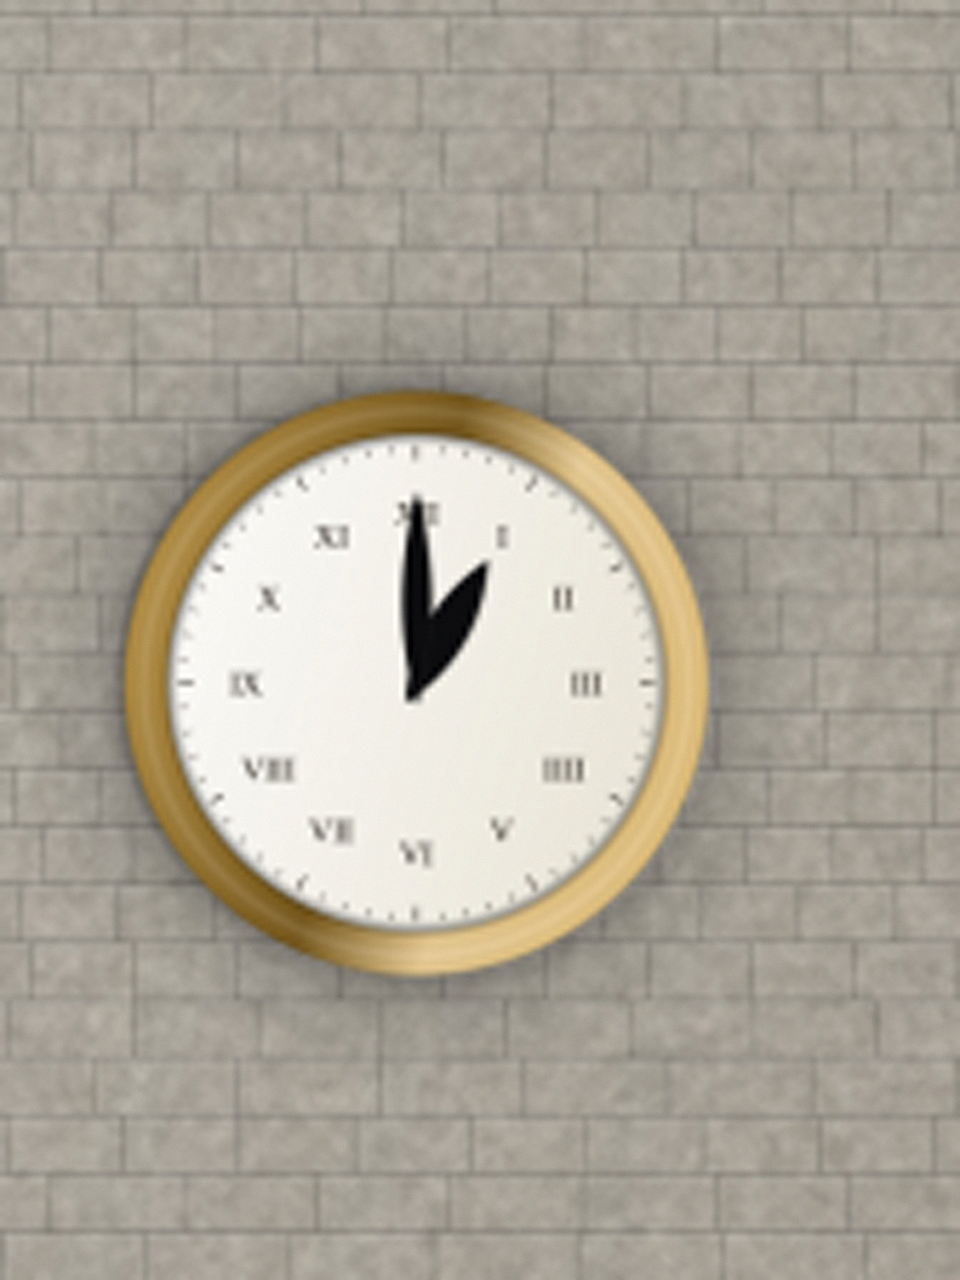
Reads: 1 h 00 min
